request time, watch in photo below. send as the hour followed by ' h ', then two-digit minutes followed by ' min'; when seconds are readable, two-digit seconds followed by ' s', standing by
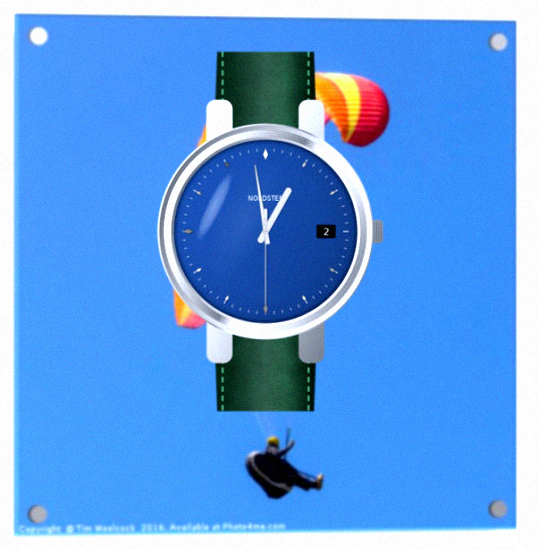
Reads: 12 h 58 min 30 s
